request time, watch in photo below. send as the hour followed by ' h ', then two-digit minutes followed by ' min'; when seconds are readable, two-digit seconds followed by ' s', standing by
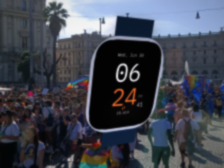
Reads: 6 h 24 min
